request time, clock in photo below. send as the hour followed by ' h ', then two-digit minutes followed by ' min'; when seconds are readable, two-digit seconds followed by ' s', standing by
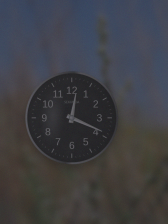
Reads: 12 h 19 min
